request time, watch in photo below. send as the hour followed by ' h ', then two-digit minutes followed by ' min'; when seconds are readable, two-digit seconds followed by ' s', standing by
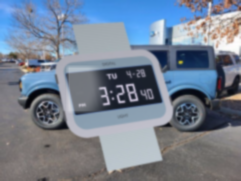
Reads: 3 h 28 min
